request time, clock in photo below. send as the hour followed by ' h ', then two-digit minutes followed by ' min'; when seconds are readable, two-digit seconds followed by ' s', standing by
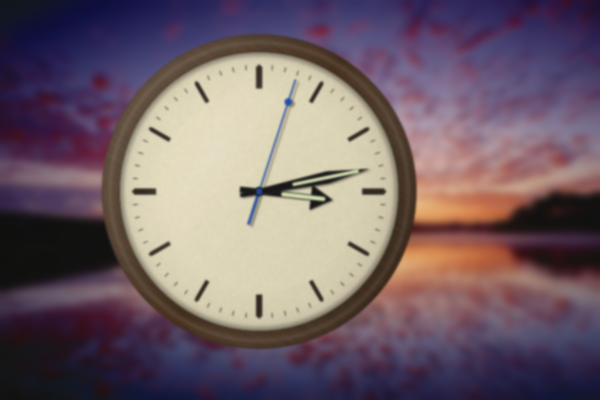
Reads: 3 h 13 min 03 s
